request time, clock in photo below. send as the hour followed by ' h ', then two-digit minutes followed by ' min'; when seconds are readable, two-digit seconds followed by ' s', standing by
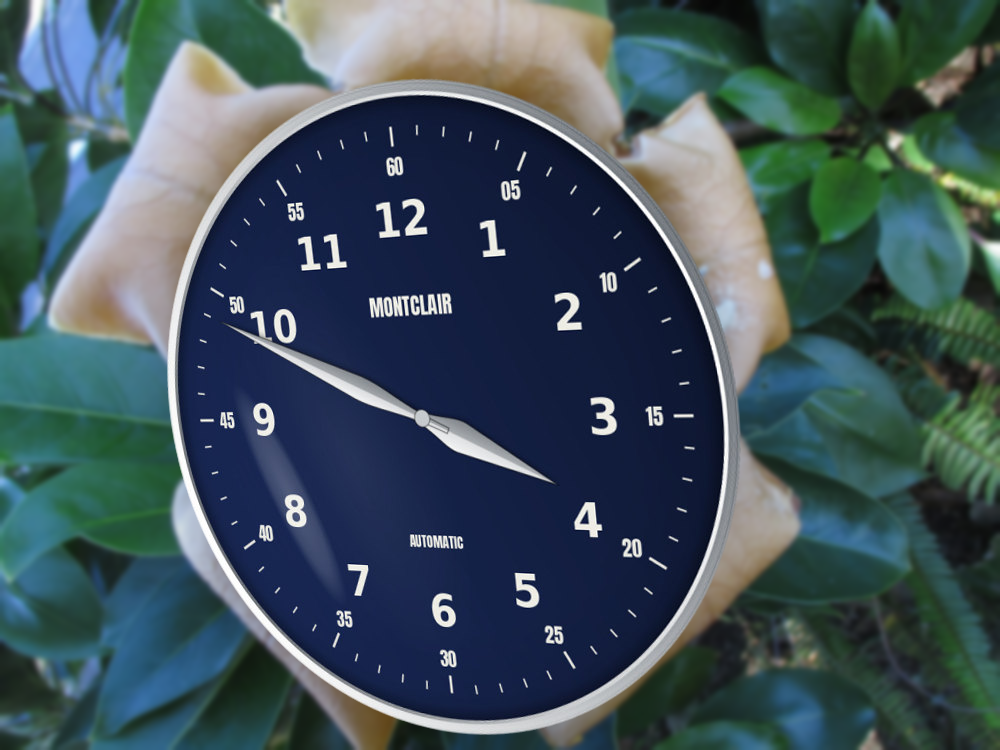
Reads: 3 h 49 min
